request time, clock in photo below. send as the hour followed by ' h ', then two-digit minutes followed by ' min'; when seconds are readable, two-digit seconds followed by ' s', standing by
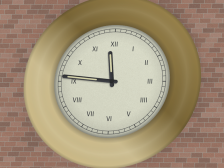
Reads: 11 h 46 min
